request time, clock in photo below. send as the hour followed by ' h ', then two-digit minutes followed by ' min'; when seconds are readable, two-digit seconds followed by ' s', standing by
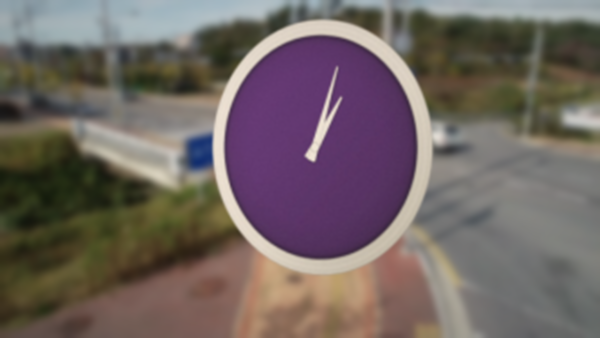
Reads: 1 h 03 min
